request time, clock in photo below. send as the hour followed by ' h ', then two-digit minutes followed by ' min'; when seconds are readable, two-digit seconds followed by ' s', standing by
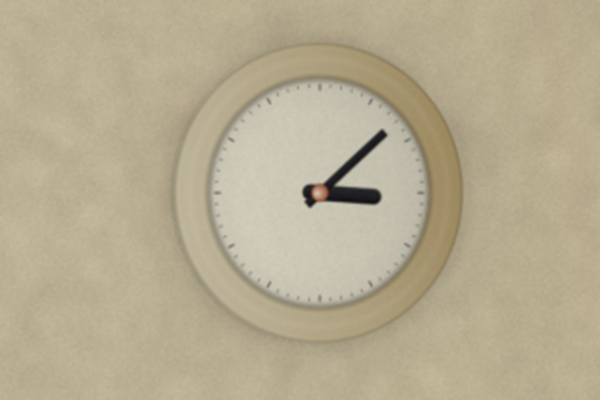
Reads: 3 h 08 min
